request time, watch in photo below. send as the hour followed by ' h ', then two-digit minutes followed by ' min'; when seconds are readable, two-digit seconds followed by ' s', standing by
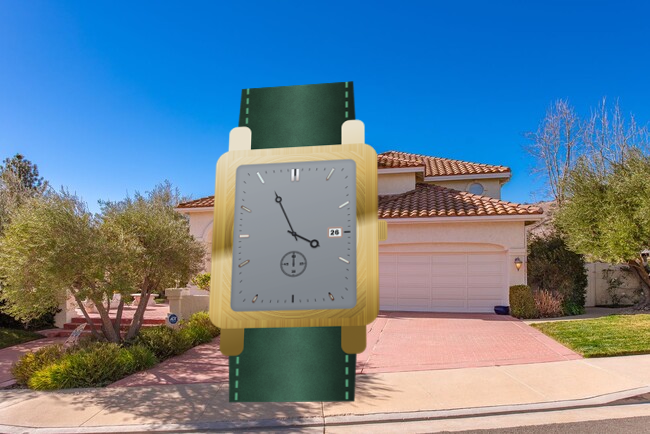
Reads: 3 h 56 min
